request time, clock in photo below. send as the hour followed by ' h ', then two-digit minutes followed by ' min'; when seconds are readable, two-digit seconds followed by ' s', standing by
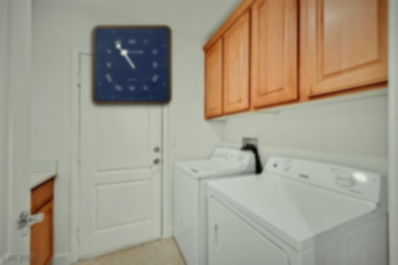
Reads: 10 h 54 min
